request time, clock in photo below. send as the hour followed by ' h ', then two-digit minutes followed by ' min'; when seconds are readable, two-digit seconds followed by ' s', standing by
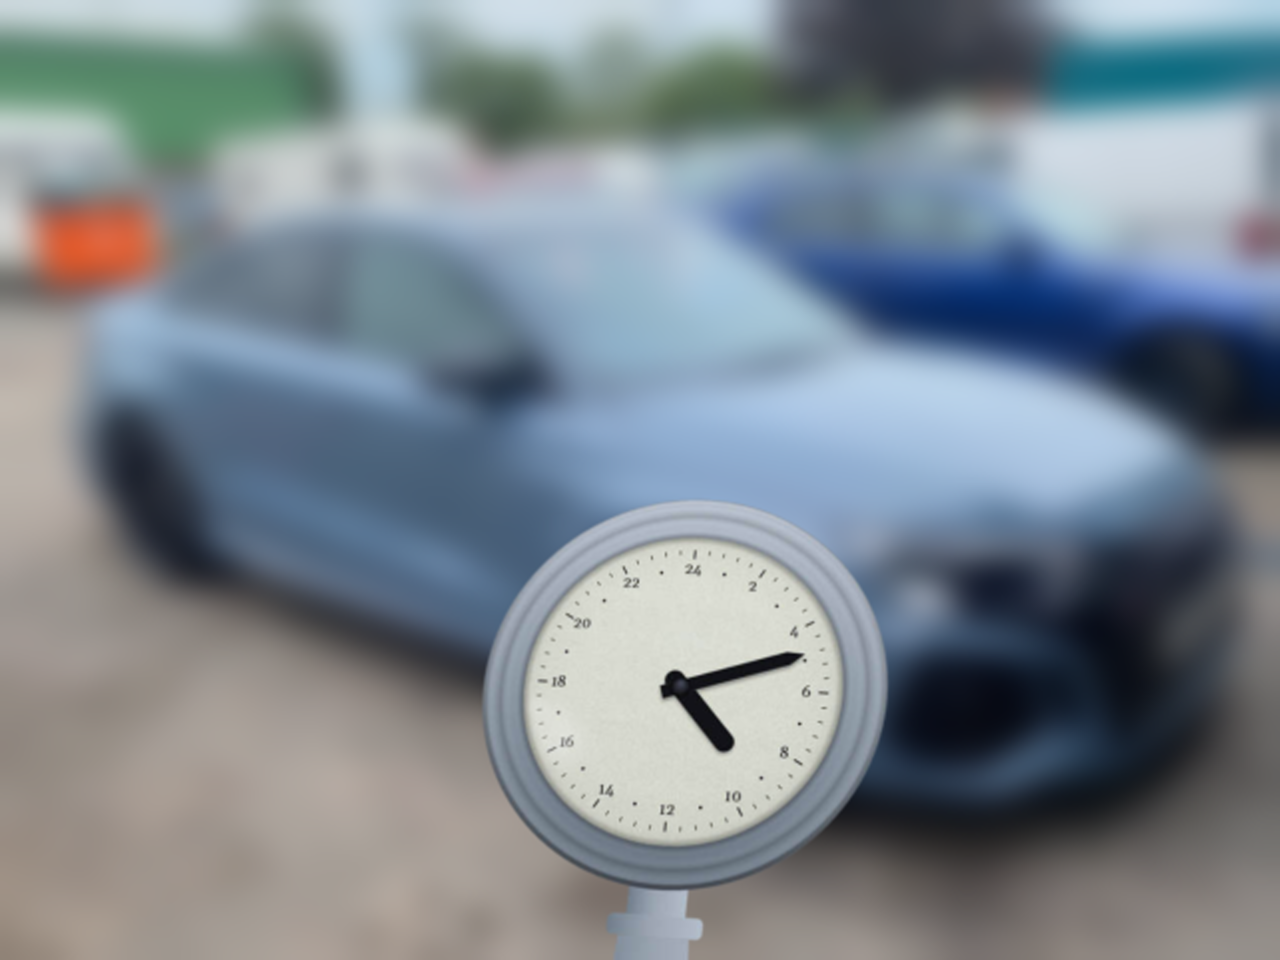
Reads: 9 h 12 min
